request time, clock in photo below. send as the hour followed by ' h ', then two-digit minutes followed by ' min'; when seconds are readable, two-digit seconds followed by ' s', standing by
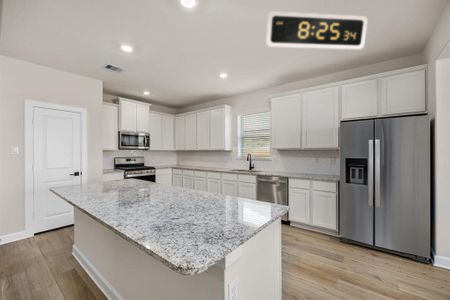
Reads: 8 h 25 min
